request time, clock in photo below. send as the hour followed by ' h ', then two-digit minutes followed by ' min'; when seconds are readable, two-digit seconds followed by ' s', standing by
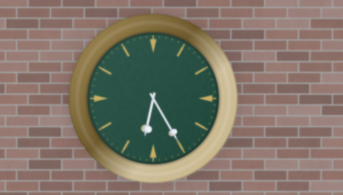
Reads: 6 h 25 min
